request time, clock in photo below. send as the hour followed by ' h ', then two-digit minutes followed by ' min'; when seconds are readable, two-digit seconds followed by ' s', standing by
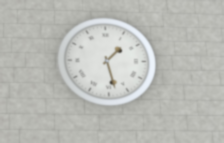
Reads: 1 h 28 min
